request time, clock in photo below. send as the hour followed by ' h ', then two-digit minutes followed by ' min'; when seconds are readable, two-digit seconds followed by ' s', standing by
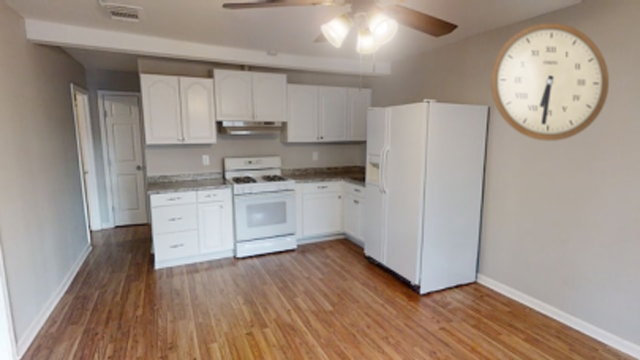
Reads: 6 h 31 min
